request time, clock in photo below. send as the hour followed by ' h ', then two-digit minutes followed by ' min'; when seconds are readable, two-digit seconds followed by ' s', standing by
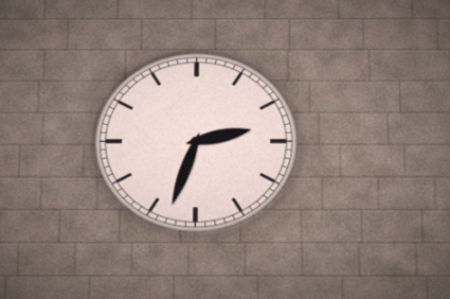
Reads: 2 h 33 min
